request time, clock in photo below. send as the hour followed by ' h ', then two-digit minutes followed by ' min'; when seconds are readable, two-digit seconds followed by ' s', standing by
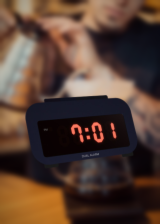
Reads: 7 h 01 min
